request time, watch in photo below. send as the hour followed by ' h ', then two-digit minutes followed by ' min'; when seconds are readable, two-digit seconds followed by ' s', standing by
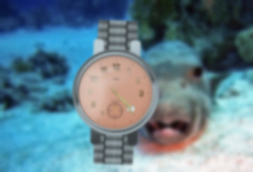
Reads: 4 h 23 min
